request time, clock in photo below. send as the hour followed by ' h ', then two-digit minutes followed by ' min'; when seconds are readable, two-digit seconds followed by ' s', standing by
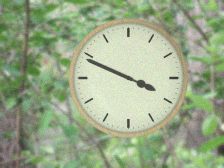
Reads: 3 h 49 min
